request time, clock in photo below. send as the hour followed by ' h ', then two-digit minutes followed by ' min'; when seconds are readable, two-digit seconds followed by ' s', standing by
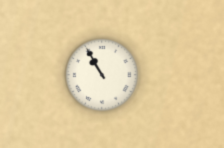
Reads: 10 h 55 min
